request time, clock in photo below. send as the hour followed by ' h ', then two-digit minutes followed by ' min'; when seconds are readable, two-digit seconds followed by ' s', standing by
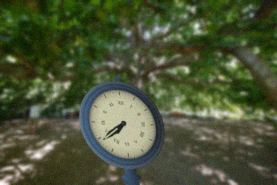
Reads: 7 h 39 min
